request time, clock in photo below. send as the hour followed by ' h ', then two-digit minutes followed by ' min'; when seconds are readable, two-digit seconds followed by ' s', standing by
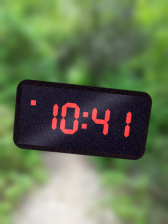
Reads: 10 h 41 min
